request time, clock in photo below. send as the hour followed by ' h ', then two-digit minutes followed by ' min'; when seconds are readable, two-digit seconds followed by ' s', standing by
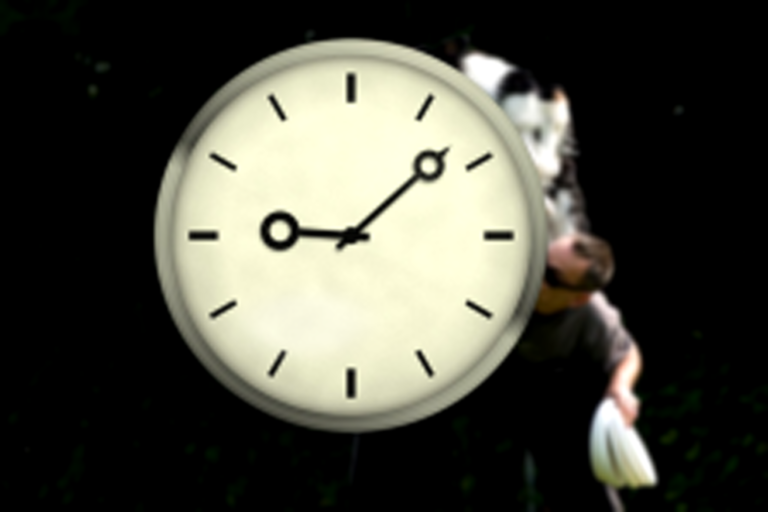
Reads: 9 h 08 min
